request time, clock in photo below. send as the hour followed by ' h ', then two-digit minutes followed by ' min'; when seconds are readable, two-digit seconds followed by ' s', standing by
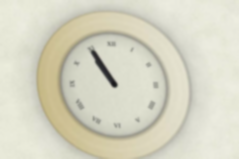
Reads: 10 h 55 min
